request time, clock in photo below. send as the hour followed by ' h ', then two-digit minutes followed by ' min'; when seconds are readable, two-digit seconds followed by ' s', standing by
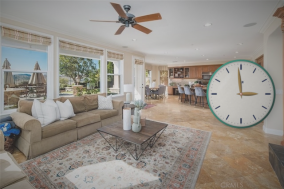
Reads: 2 h 59 min
